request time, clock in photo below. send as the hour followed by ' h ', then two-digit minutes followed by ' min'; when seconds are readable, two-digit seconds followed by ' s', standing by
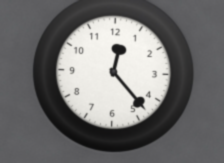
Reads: 12 h 23 min
